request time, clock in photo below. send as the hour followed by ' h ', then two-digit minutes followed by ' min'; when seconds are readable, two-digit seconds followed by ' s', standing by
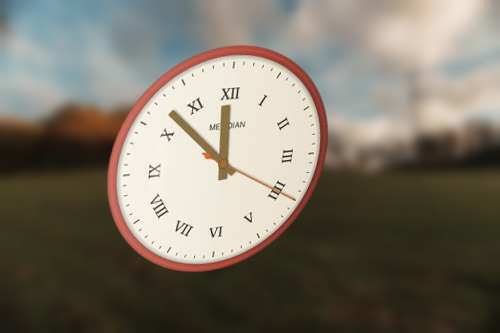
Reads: 11 h 52 min 20 s
